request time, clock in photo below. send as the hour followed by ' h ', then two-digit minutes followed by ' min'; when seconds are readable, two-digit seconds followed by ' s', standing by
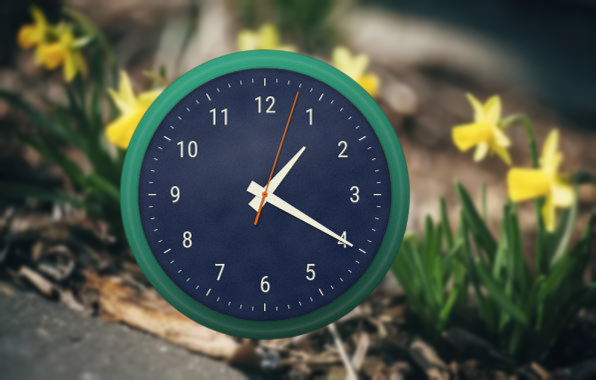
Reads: 1 h 20 min 03 s
